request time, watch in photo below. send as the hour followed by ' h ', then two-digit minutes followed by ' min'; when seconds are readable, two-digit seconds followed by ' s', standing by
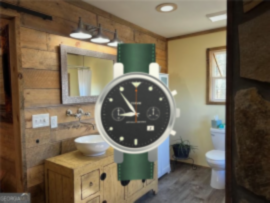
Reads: 8 h 54 min
